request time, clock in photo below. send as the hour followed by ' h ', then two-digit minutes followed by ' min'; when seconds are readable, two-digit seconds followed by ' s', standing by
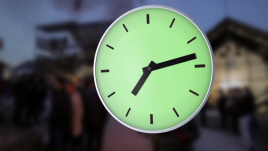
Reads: 7 h 13 min
